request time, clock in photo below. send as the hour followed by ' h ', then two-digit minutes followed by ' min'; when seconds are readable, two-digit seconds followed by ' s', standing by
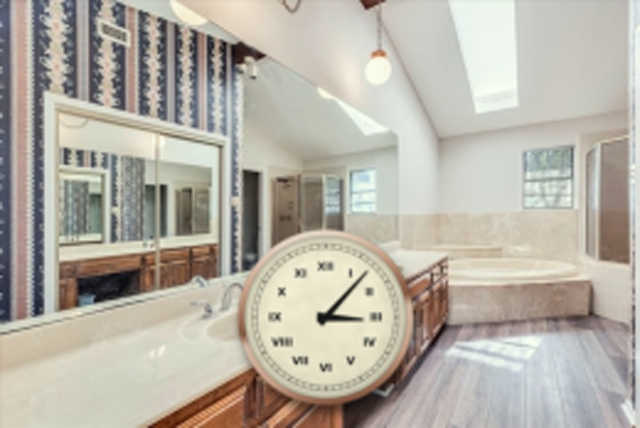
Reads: 3 h 07 min
